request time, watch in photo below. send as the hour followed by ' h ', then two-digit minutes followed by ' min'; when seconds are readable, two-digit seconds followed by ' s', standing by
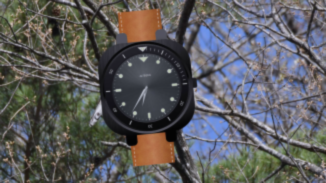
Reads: 6 h 36 min
